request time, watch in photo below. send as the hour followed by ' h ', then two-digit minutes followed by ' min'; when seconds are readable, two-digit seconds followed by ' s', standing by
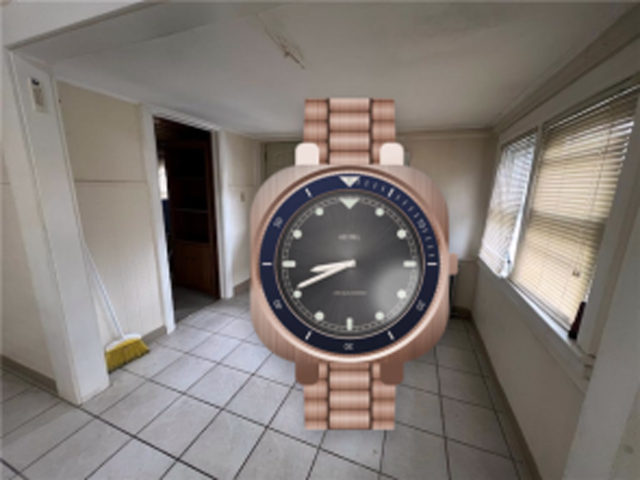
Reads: 8 h 41 min
